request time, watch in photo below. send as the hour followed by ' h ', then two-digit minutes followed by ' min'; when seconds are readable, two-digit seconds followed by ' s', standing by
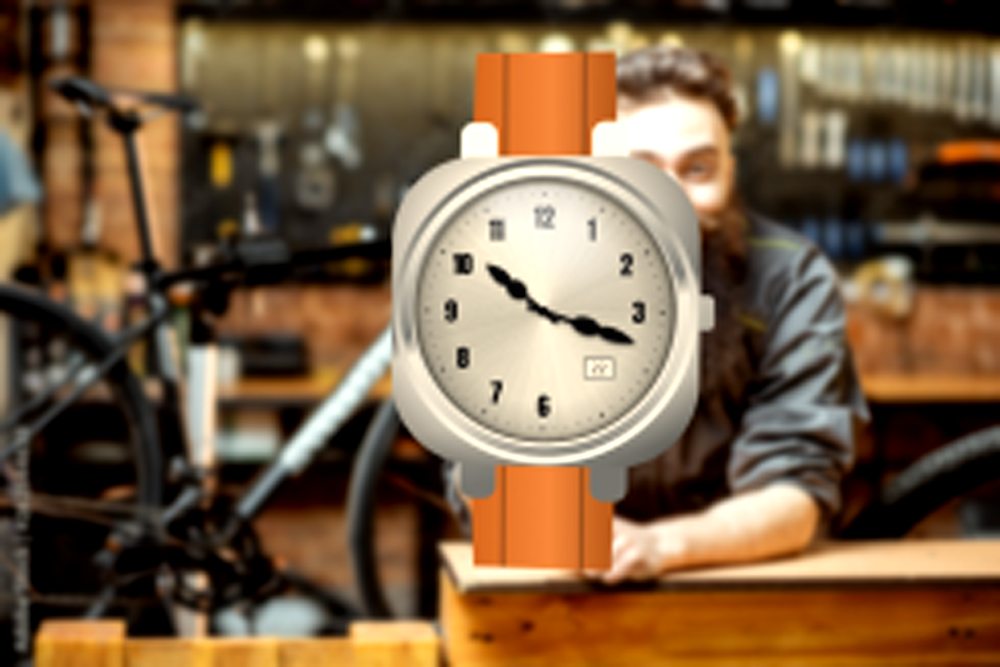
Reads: 10 h 18 min
